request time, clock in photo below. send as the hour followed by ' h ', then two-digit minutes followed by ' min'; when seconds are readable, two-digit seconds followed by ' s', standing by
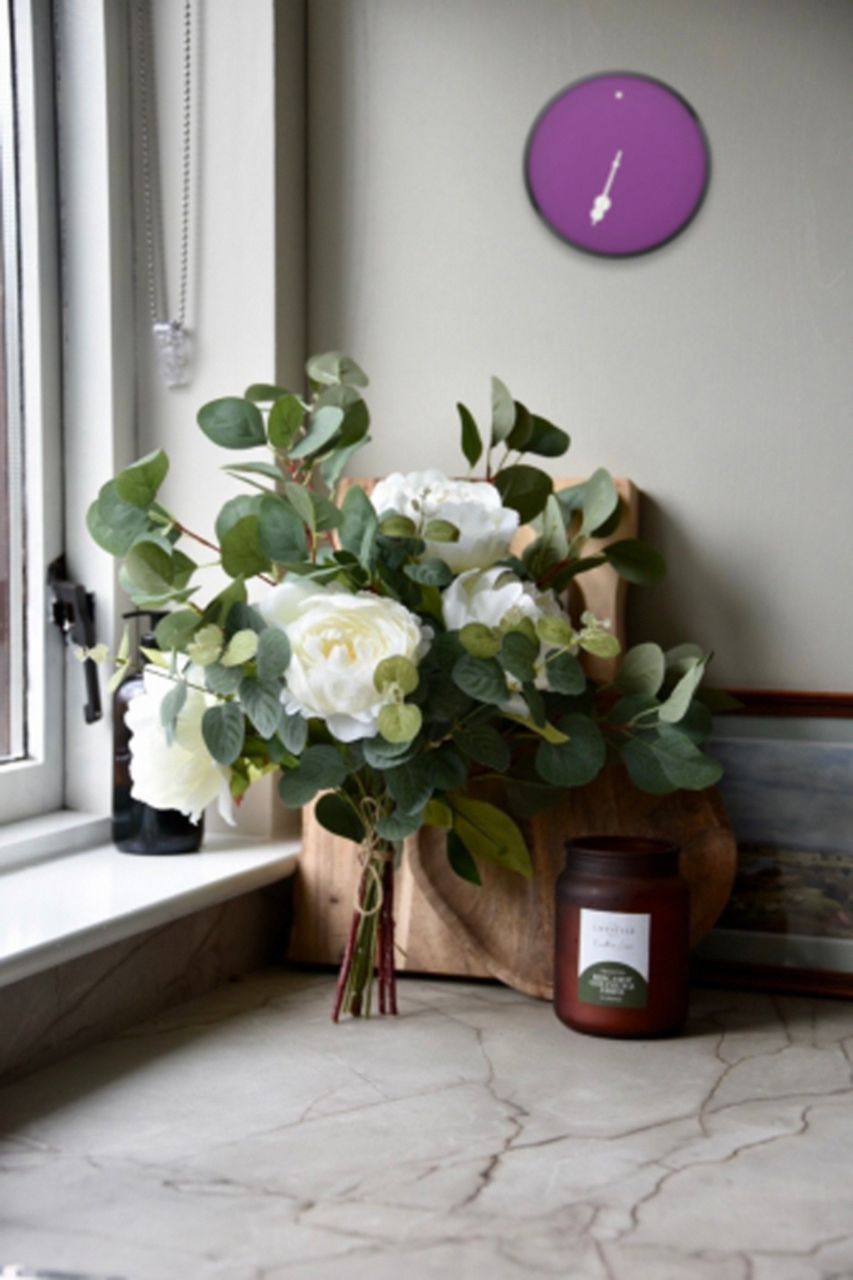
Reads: 6 h 33 min
